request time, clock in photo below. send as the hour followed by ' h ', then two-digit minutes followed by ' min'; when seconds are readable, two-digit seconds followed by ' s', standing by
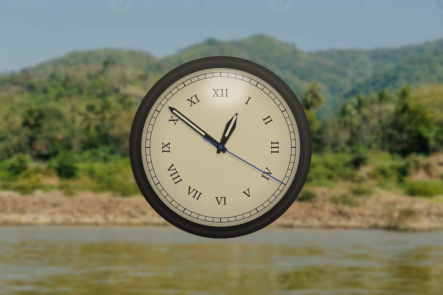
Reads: 12 h 51 min 20 s
